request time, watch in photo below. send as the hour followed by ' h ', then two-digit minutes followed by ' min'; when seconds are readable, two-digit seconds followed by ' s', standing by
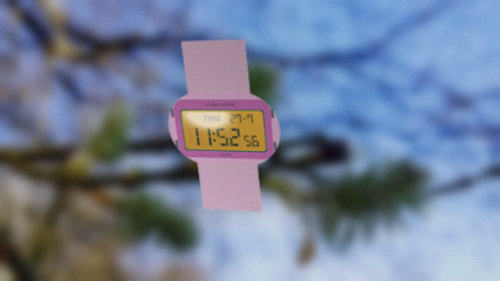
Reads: 11 h 52 min 56 s
